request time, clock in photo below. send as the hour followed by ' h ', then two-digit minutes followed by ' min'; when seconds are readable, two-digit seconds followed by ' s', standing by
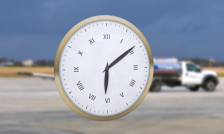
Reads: 6 h 09 min
